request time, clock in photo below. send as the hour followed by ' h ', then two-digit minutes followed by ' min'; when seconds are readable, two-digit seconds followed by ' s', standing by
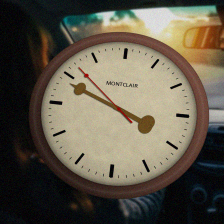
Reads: 3 h 48 min 52 s
